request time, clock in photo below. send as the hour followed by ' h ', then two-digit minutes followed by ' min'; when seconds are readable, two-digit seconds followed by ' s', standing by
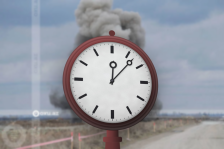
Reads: 12 h 07 min
